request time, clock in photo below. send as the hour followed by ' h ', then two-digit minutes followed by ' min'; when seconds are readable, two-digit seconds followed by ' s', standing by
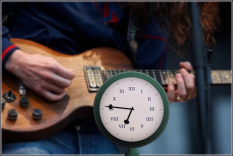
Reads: 6 h 46 min
